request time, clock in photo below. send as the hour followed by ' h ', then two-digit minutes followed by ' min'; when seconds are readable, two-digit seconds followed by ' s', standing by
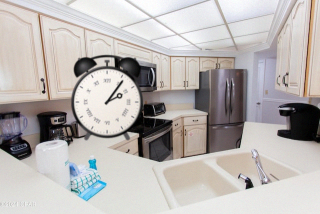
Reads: 2 h 06 min
